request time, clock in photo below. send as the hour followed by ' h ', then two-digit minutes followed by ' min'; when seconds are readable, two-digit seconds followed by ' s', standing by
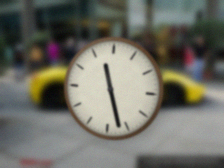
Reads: 11 h 27 min
